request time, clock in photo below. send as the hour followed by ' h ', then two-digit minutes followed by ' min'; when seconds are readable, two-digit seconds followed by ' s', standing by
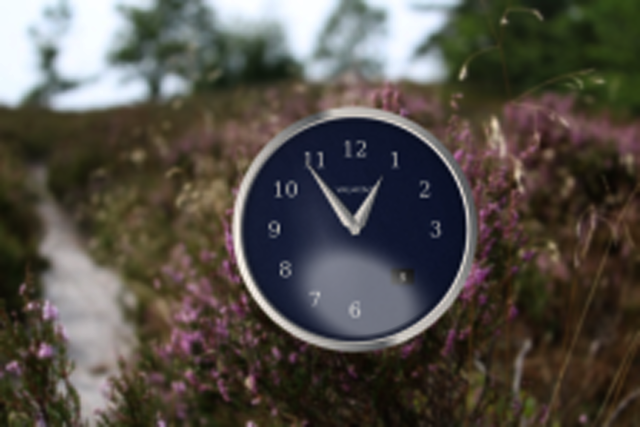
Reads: 12 h 54 min
